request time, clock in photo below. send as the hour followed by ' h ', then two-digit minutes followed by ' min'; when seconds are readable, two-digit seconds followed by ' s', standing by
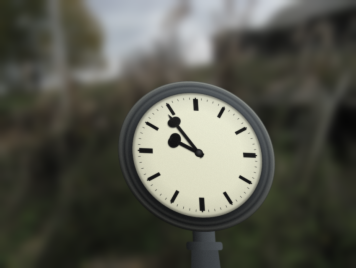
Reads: 9 h 54 min
